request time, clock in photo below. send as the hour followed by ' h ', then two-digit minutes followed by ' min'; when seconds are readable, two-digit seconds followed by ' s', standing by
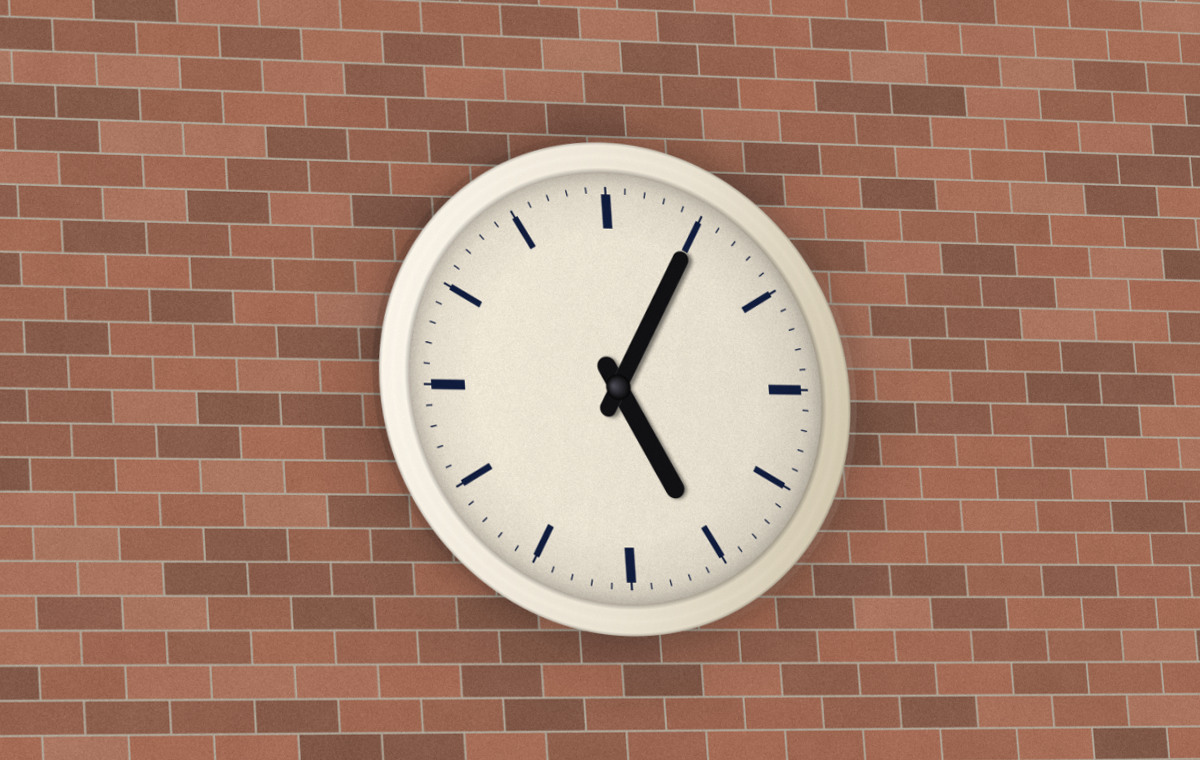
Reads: 5 h 05 min
